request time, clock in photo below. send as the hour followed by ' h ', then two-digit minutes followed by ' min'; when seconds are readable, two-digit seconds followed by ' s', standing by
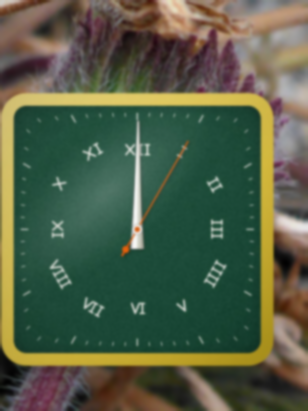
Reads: 12 h 00 min 05 s
